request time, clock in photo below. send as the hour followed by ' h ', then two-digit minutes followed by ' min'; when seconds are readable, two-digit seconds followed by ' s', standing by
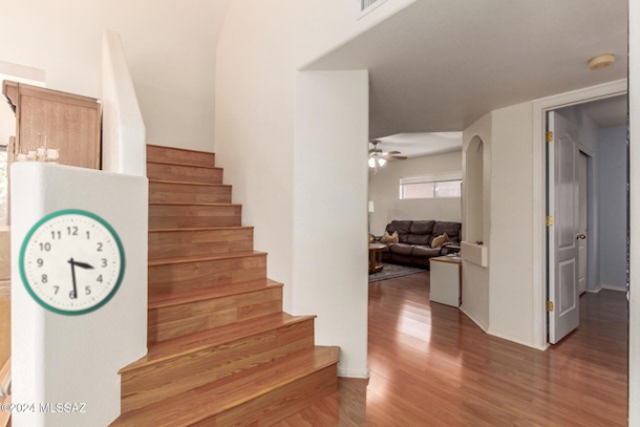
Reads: 3 h 29 min
